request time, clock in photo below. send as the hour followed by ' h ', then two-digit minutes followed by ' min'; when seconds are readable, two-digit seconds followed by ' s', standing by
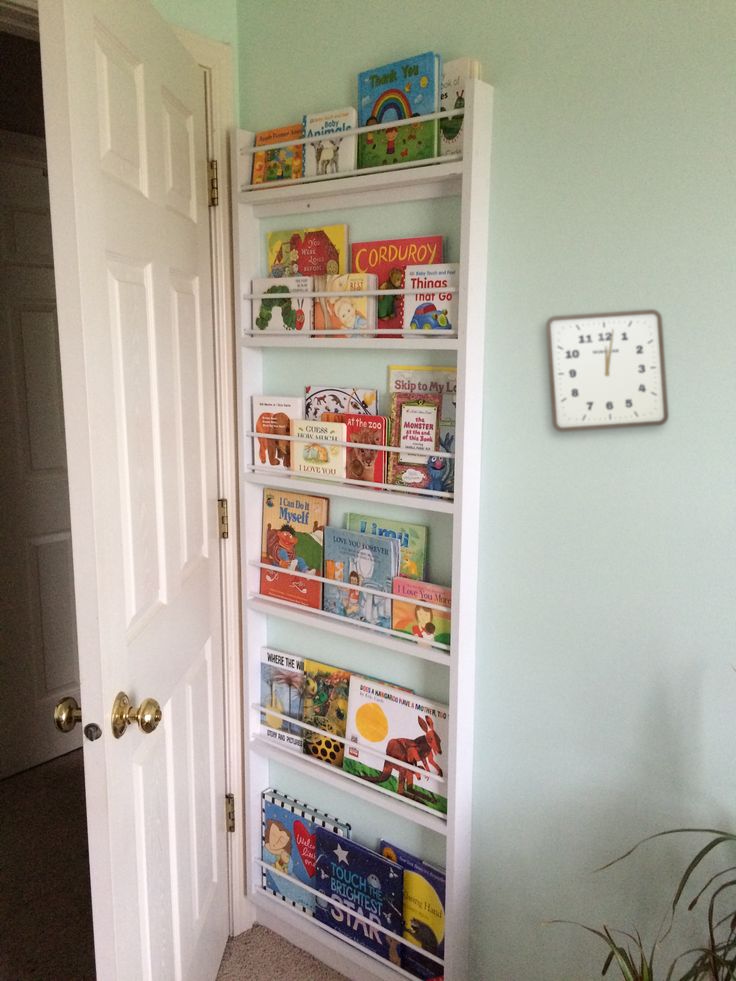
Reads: 12 h 02 min
